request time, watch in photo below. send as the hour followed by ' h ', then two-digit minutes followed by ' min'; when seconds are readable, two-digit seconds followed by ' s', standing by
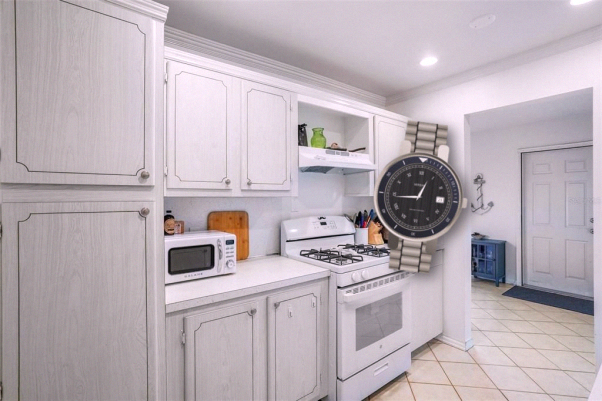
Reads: 12 h 44 min
